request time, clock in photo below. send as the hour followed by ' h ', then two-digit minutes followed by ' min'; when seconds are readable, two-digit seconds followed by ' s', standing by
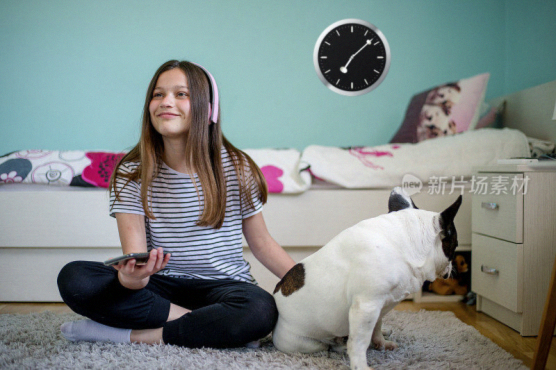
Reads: 7 h 08 min
